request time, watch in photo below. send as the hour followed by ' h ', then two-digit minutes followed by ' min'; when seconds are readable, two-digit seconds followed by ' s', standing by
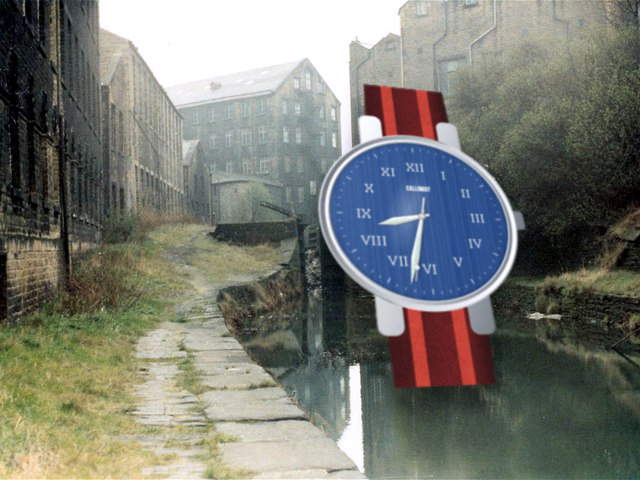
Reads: 8 h 32 min 32 s
